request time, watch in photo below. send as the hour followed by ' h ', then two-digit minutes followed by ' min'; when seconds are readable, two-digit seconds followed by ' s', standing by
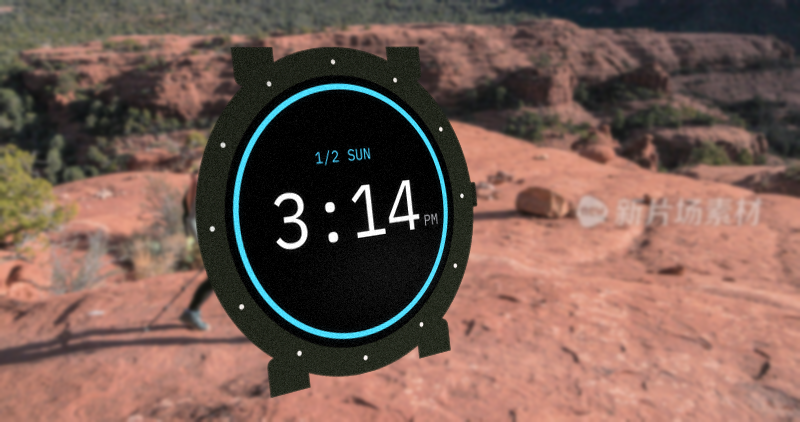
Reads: 3 h 14 min
